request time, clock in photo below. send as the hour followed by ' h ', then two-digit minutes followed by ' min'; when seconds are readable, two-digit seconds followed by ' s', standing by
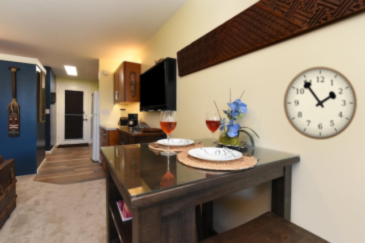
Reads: 1 h 54 min
